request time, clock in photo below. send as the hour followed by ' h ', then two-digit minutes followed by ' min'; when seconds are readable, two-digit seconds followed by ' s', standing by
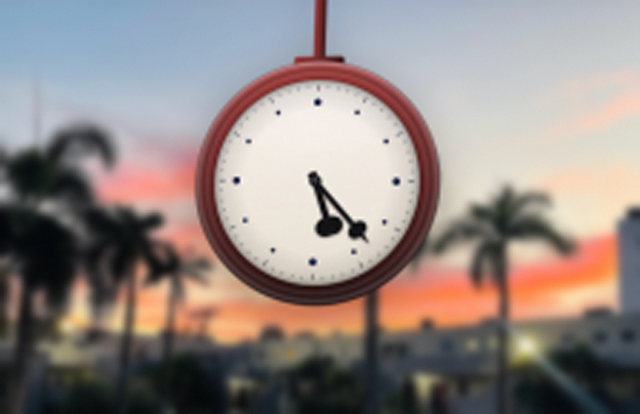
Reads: 5 h 23 min
